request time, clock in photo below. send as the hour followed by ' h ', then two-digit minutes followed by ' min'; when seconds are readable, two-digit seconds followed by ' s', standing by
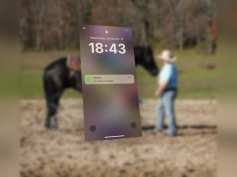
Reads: 18 h 43 min
